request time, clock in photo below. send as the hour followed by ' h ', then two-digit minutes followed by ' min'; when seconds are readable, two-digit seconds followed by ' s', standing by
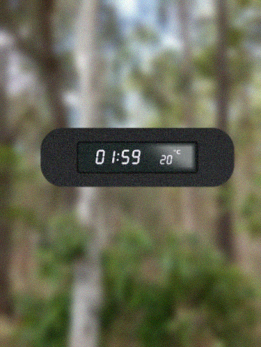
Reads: 1 h 59 min
